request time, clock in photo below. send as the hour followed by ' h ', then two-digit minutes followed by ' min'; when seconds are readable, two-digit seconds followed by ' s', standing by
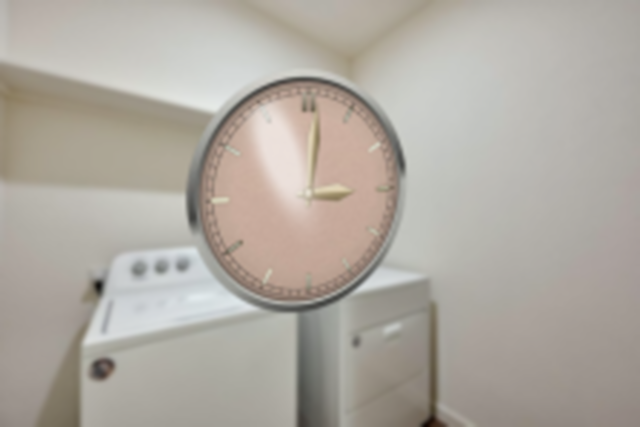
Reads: 3 h 01 min
